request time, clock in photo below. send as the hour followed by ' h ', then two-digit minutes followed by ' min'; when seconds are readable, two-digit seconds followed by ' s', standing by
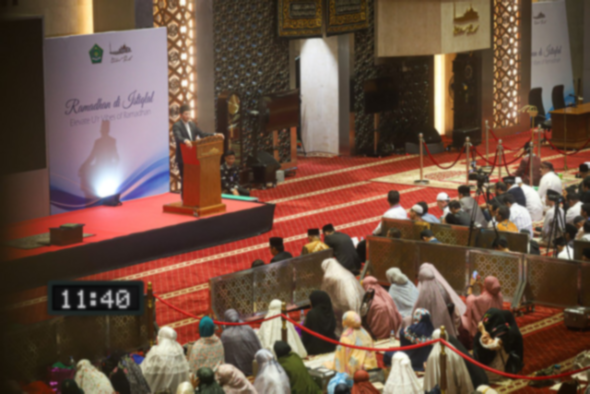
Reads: 11 h 40 min
